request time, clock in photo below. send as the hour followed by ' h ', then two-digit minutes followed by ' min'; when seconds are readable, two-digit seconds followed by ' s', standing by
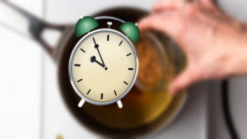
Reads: 9 h 55 min
